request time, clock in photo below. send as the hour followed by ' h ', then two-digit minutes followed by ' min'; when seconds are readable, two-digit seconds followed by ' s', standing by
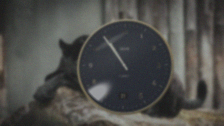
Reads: 10 h 54 min
